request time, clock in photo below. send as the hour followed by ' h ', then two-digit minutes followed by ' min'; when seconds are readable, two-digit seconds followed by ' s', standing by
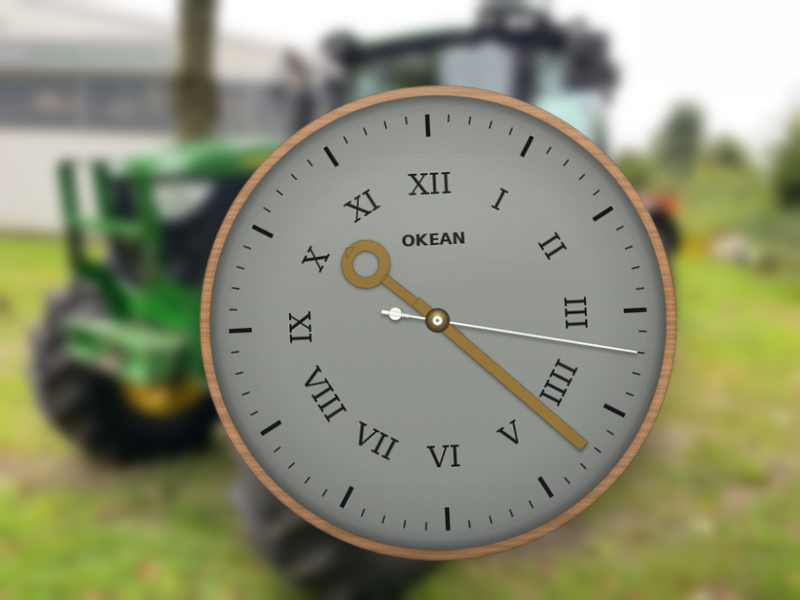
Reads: 10 h 22 min 17 s
